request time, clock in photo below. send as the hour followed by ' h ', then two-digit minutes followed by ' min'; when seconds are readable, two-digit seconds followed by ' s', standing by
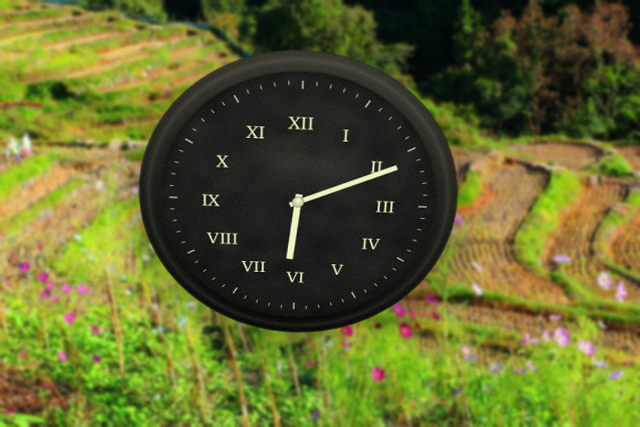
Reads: 6 h 11 min
